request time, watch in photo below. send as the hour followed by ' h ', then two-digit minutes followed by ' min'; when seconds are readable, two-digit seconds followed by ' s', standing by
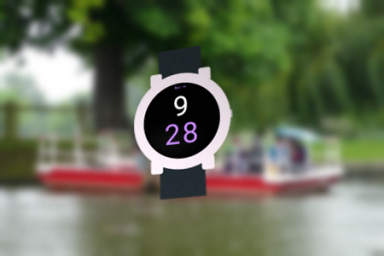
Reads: 9 h 28 min
